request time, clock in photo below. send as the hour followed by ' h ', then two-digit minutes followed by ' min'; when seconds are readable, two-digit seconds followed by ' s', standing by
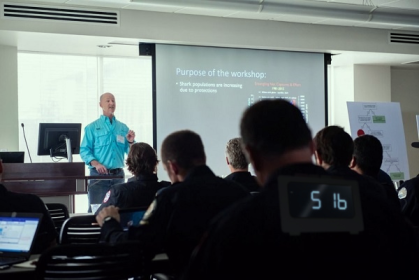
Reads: 5 h 16 min
